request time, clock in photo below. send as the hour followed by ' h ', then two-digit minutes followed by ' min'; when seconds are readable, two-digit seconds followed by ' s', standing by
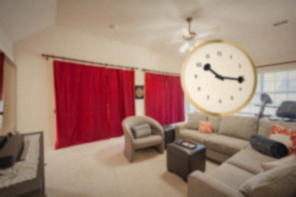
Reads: 10 h 16 min
